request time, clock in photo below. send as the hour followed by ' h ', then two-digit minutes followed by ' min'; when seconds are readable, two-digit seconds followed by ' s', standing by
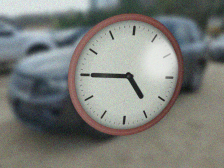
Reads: 4 h 45 min
